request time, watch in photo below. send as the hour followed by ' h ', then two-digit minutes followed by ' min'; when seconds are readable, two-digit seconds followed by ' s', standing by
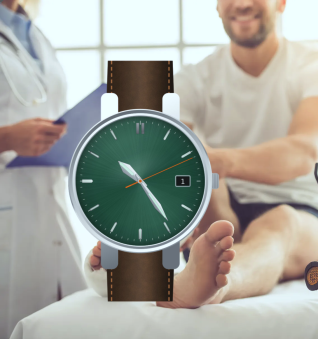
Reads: 10 h 24 min 11 s
